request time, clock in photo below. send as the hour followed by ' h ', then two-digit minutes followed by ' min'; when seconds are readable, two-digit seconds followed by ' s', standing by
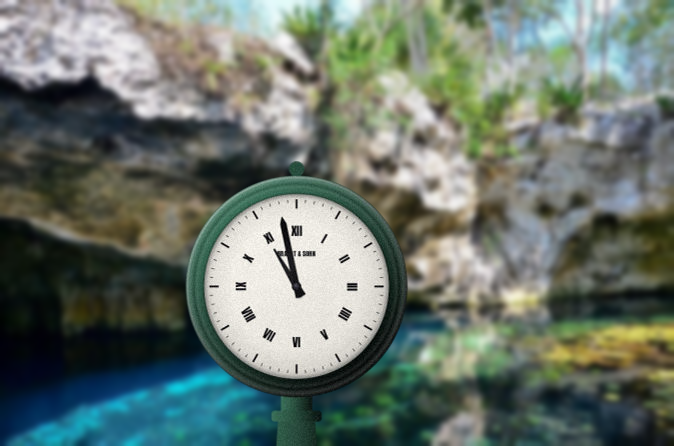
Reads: 10 h 58 min
